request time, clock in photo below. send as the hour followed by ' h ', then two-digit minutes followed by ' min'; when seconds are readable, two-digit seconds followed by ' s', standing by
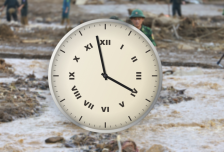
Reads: 3 h 58 min
